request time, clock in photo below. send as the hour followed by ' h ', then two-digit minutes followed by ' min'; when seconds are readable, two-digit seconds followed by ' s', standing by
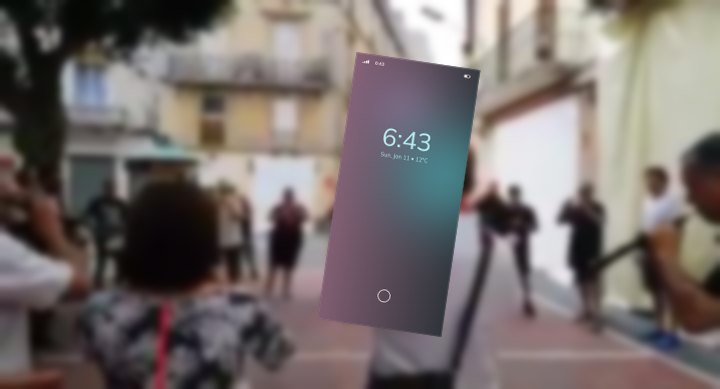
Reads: 6 h 43 min
